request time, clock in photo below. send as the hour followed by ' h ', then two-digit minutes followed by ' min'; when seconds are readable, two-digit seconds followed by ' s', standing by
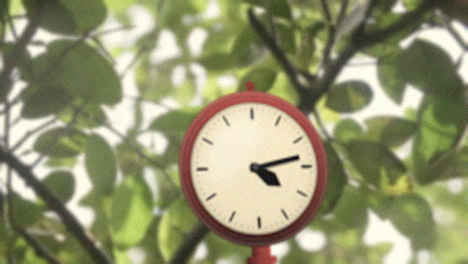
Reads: 4 h 13 min
